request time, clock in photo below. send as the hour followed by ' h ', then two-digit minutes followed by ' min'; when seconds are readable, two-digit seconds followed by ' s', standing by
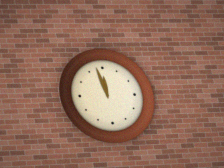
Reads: 11 h 58 min
